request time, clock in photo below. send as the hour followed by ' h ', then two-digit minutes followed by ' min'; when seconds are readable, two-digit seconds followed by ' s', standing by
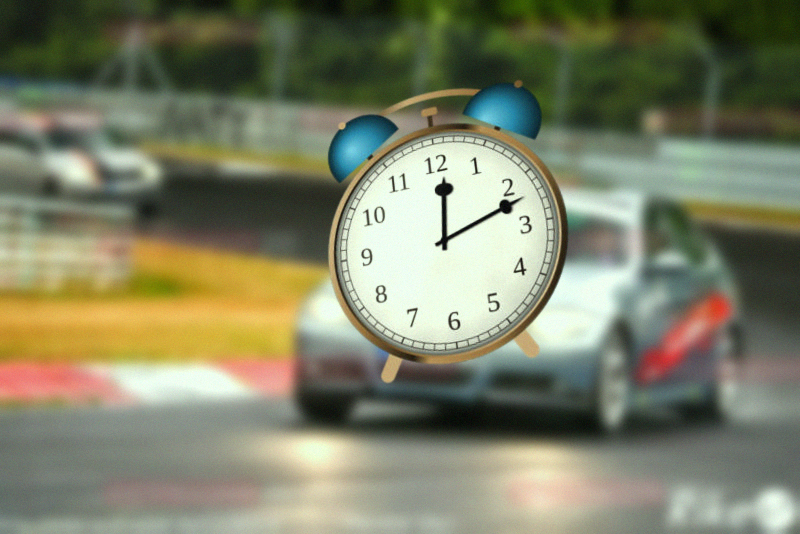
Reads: 12 h 12 min
